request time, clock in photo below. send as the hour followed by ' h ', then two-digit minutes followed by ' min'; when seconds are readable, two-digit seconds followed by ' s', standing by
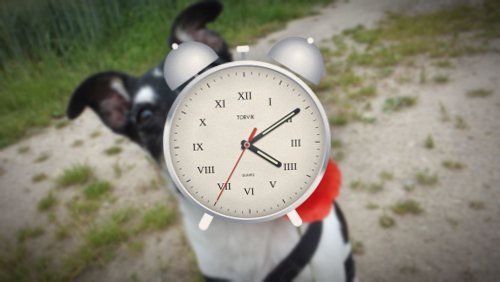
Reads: 4 h 09 min 35 s
